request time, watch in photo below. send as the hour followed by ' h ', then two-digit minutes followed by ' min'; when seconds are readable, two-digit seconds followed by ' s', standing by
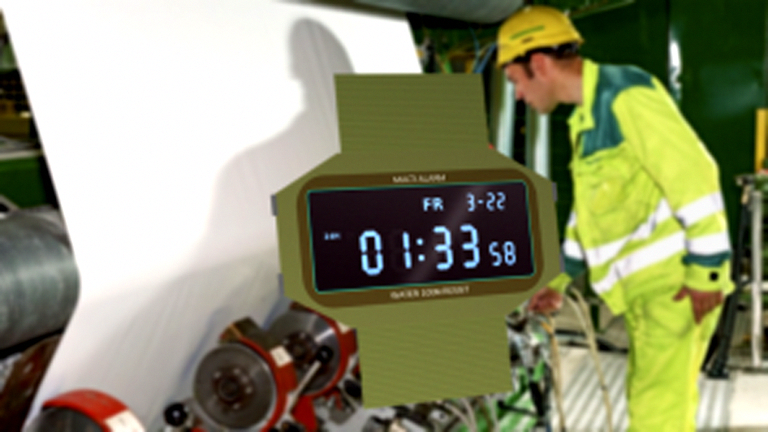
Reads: 1 h 33 min 58 s
